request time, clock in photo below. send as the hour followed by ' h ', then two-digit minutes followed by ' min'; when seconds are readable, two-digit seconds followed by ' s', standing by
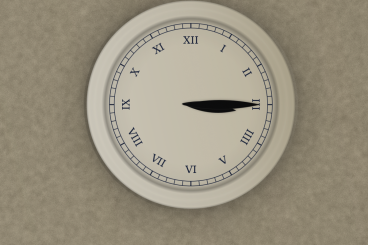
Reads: 3 h 15 min
